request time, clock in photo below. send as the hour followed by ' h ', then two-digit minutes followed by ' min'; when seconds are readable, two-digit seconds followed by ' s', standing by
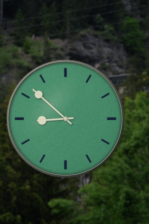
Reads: 8 h 52 min
